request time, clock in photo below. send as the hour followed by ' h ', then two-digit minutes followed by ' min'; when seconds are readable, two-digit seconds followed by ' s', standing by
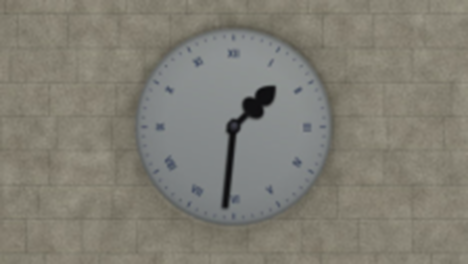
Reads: 1 h 31 min
